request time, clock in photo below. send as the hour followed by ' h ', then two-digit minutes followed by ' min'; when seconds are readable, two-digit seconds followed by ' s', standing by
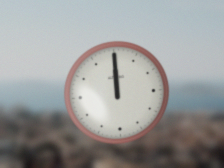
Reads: 12 h 00 min
